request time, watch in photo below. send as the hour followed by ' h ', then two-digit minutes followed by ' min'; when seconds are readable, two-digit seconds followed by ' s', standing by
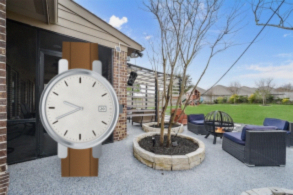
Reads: 9 h 41 min
